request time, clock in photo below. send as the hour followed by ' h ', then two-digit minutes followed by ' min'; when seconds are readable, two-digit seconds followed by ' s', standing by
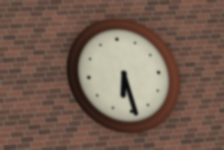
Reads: 6 h 29 min
